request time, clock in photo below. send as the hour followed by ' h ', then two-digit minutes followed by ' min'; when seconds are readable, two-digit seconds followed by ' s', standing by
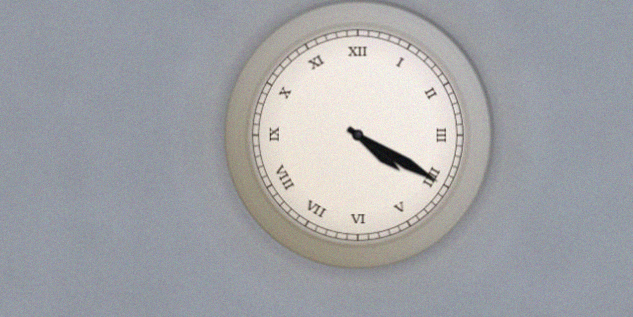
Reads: 4 h 20 min
